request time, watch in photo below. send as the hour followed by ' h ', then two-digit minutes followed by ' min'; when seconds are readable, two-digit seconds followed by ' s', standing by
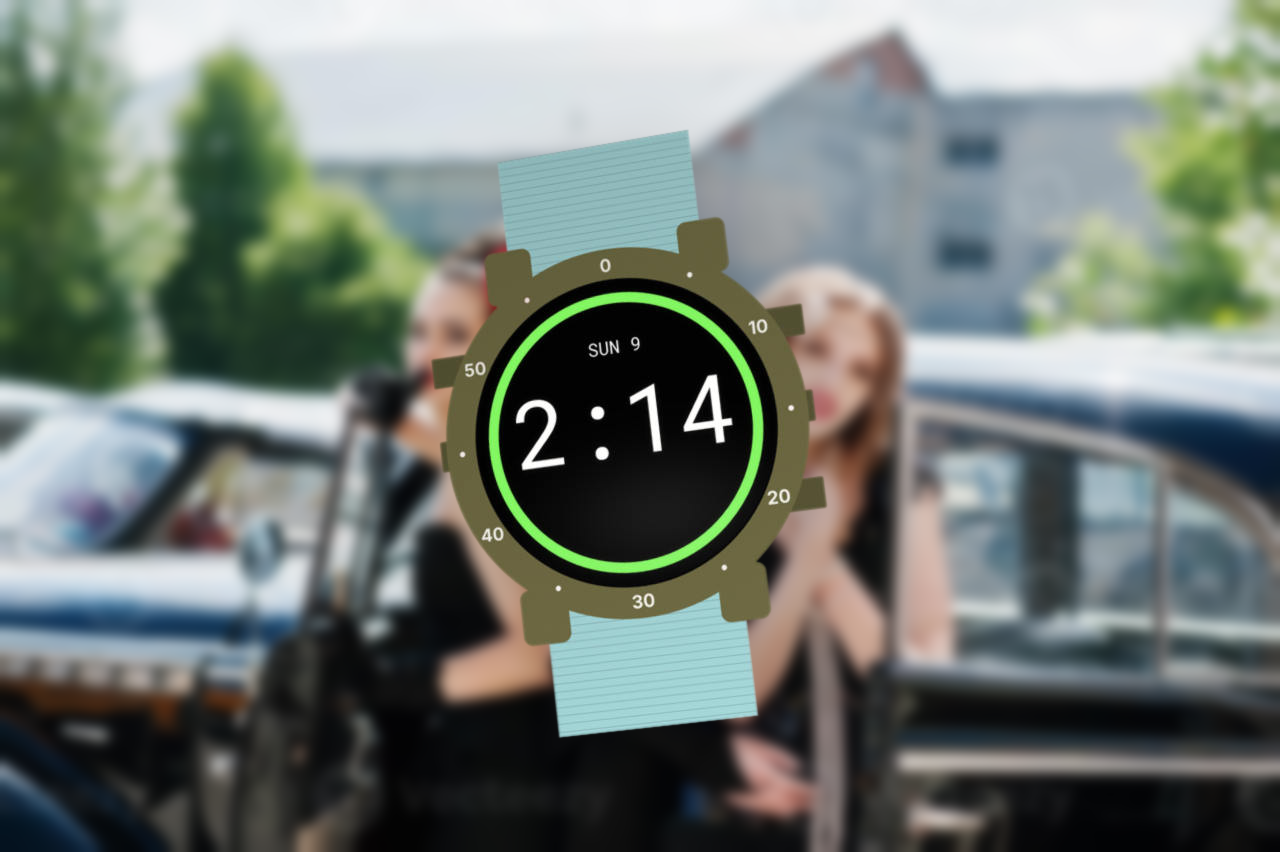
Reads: 2 h 14 min
